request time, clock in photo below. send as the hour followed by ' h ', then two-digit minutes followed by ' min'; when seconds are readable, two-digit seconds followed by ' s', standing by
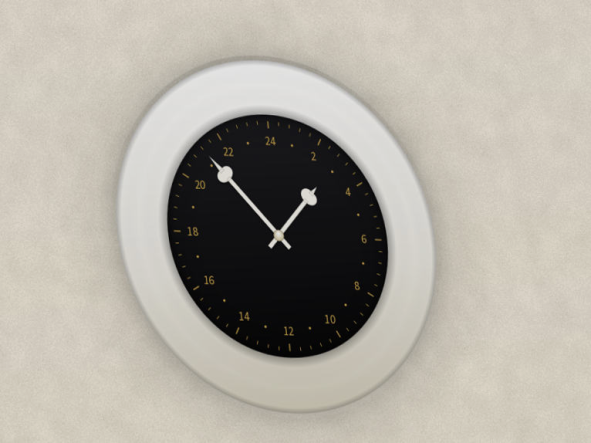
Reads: 2 h 53 min
